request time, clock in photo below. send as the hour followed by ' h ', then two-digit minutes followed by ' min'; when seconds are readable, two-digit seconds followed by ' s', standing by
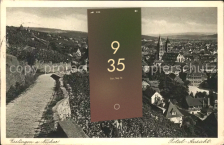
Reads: 9 h 35 min
